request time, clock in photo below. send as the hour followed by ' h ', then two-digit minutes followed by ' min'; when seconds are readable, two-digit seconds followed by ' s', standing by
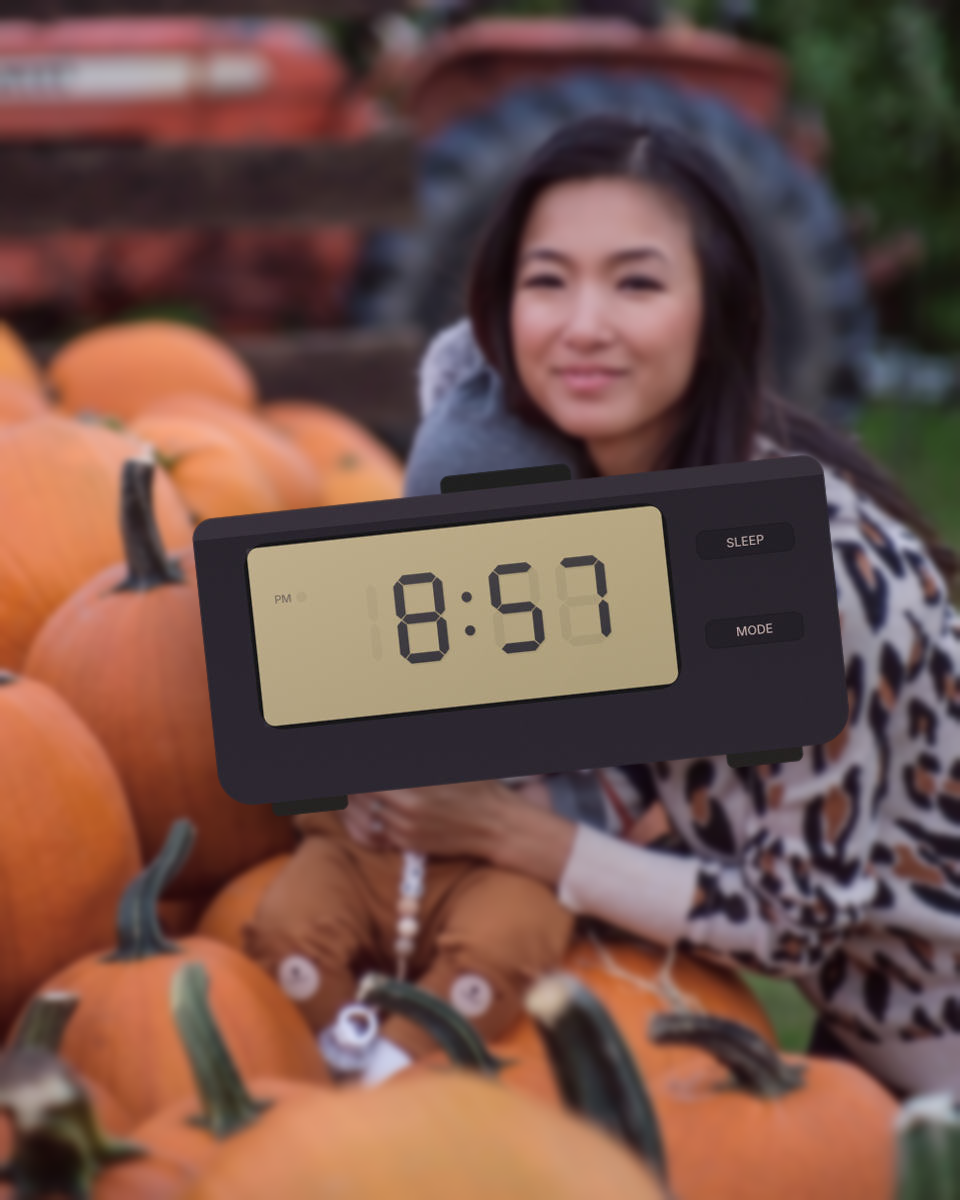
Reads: 8 h 57 min
